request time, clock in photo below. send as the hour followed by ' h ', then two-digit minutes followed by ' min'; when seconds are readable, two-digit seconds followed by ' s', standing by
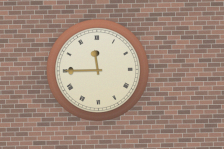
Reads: 11 h 45 min
